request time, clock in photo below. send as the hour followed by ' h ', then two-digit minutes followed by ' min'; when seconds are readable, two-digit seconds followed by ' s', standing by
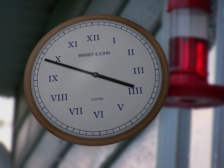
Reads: 3 h 49 min
